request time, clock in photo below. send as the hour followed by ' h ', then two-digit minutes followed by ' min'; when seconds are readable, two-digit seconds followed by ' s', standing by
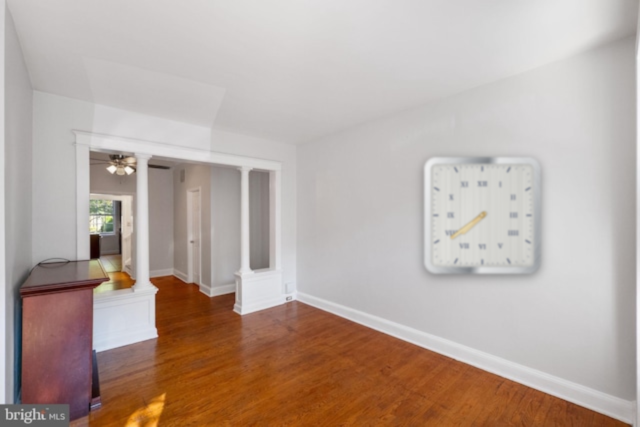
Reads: 7 h 39 min
